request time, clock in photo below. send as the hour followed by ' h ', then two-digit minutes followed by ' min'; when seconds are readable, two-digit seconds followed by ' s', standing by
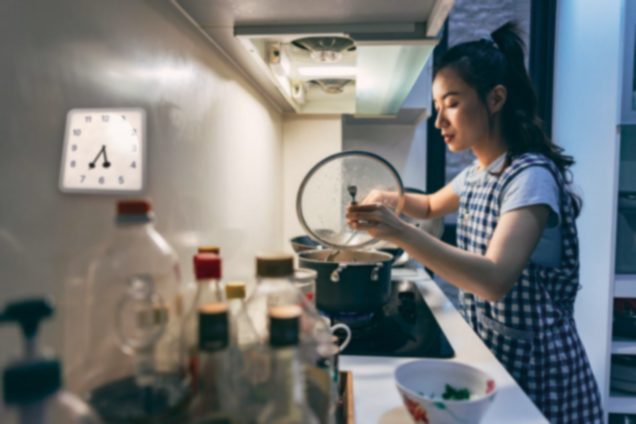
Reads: 5 h 35 min
